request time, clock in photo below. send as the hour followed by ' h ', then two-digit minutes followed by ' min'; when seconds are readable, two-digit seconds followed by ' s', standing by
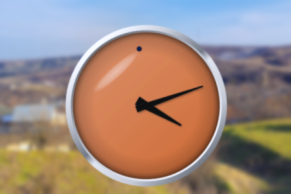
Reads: 4 h 13 min
